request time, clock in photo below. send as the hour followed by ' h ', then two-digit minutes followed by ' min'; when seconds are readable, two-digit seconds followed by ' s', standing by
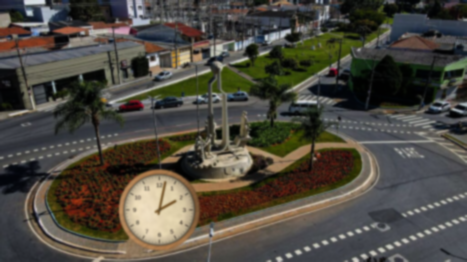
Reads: 2 h 02 min
